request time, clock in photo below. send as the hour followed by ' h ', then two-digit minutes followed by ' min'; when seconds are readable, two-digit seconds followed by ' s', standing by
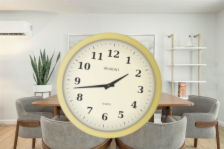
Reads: 1 h 43 min
